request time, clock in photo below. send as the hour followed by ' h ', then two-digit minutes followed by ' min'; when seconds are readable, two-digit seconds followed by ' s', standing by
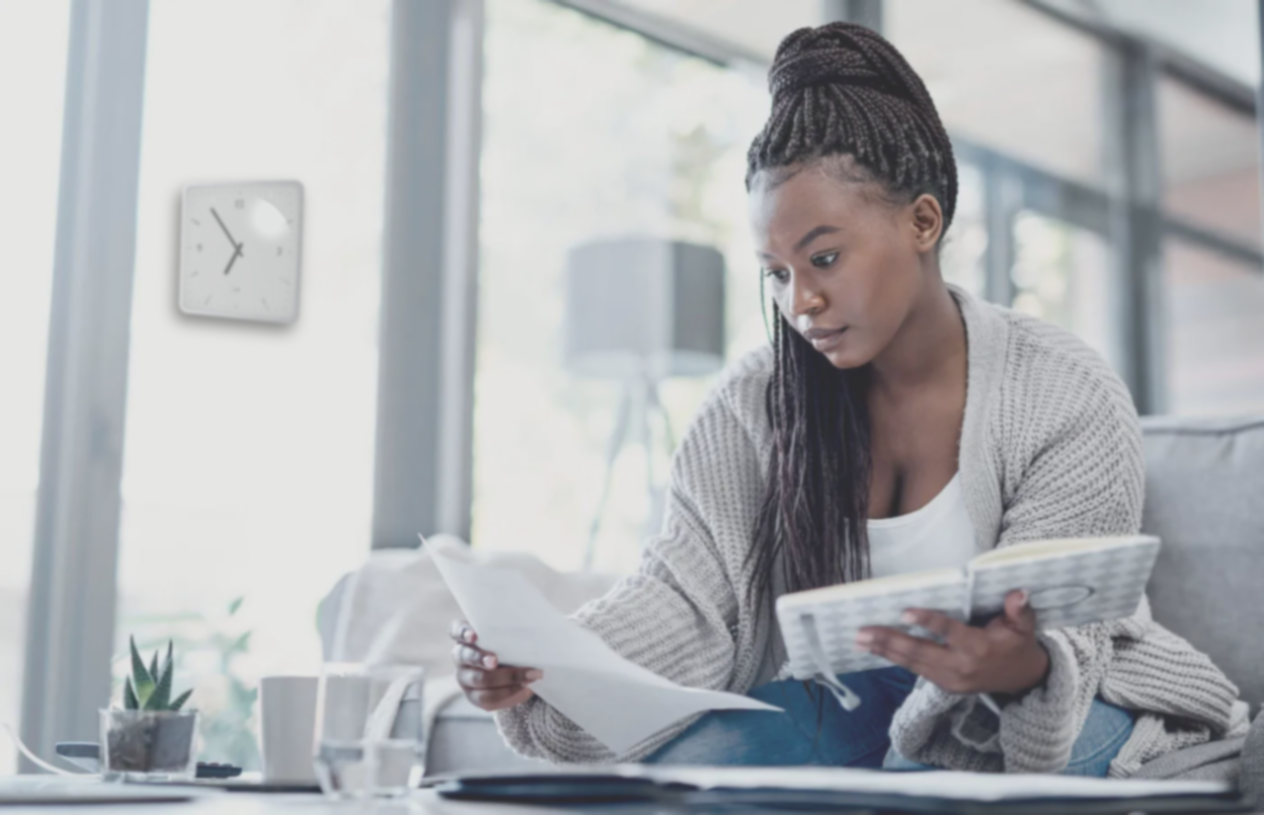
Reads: 6 h 54 min
